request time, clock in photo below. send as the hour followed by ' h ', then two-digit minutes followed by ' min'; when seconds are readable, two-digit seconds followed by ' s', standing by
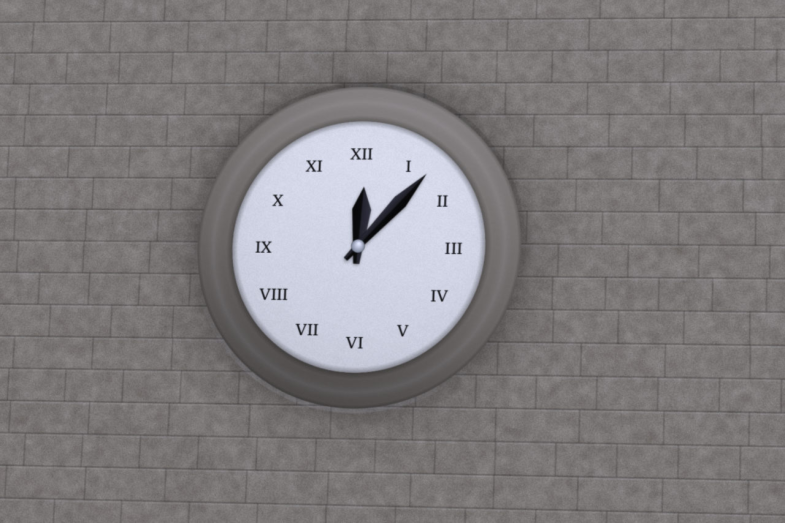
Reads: 12 h 07 min
